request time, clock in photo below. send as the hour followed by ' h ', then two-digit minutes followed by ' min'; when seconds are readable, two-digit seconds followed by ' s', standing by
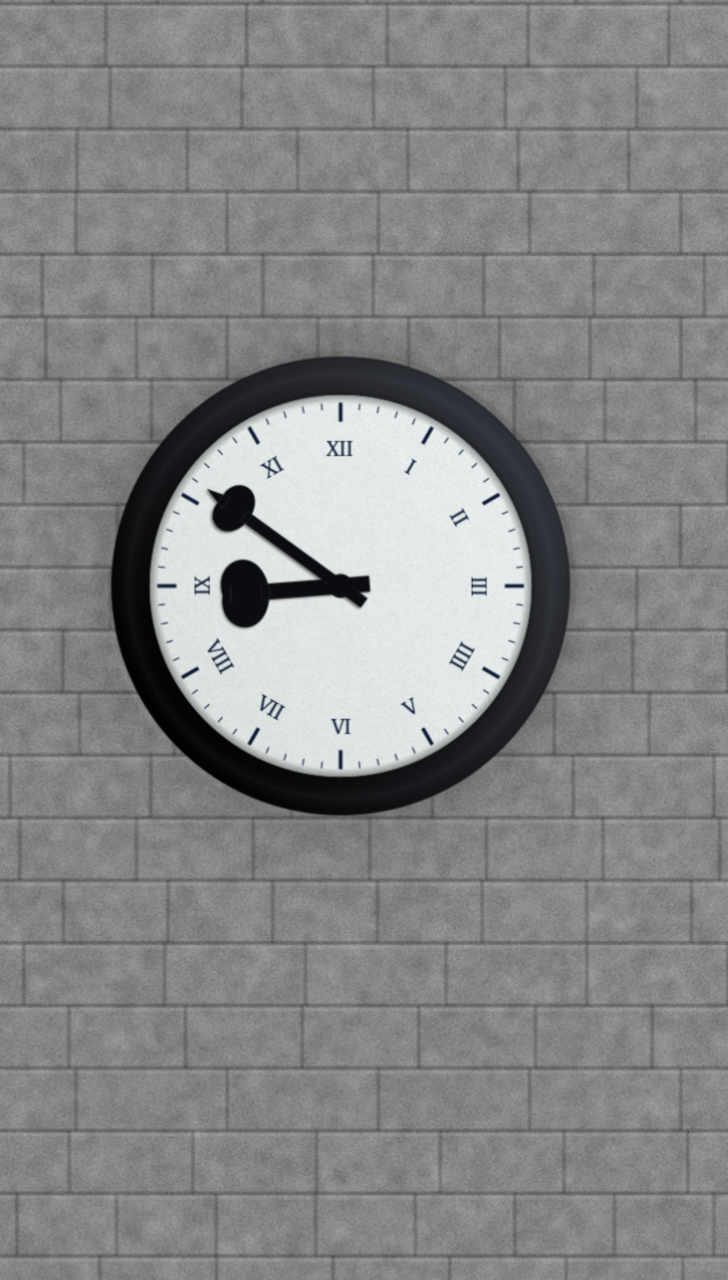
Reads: 8 h 51 min
